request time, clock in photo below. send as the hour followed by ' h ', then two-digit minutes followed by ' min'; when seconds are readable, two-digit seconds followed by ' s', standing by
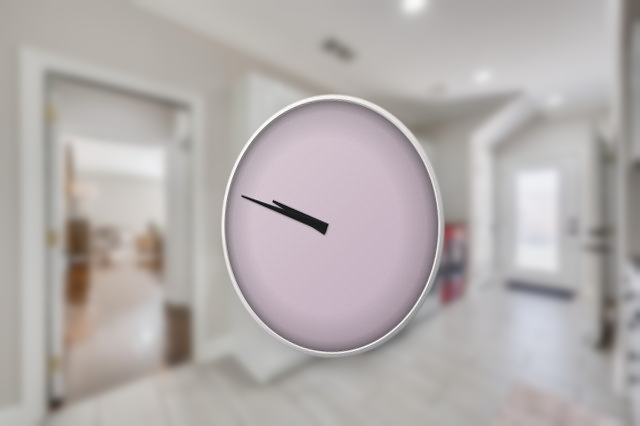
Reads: 9 h 48 min
